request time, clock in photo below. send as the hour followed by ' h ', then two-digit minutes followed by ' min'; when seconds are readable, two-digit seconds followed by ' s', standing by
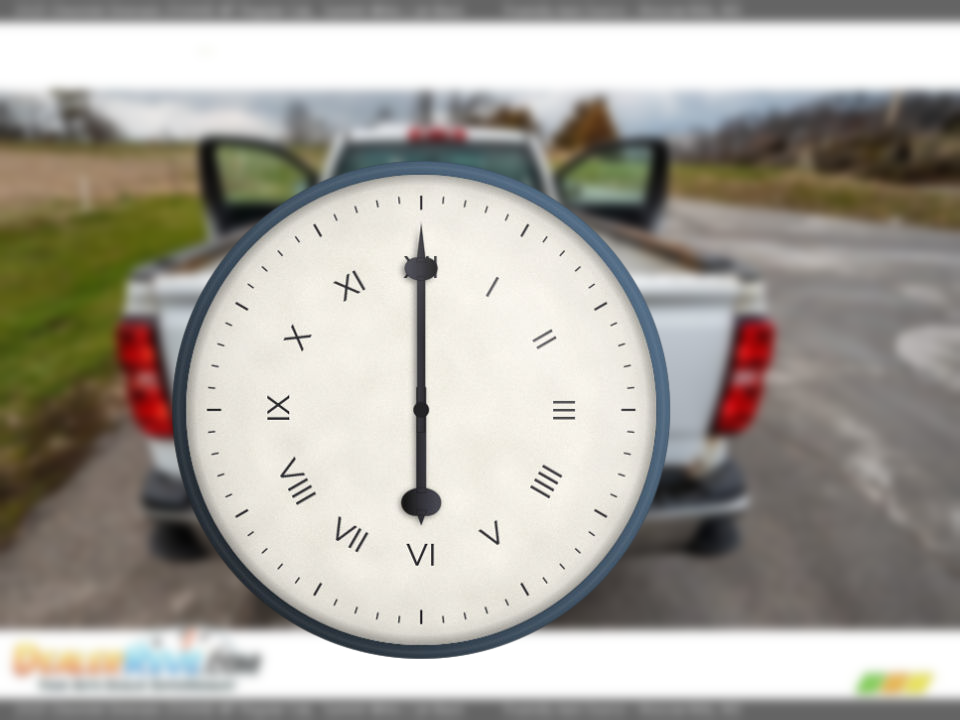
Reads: 6 h 00 min
